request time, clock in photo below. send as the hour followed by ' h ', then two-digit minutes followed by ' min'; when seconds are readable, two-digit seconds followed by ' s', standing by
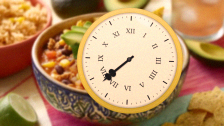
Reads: 7 h 38 min
